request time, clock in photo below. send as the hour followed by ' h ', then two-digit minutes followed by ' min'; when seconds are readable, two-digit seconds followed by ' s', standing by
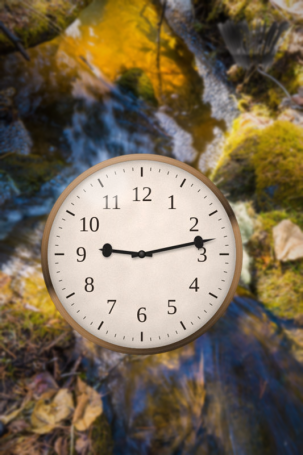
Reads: 9 h 13 min
